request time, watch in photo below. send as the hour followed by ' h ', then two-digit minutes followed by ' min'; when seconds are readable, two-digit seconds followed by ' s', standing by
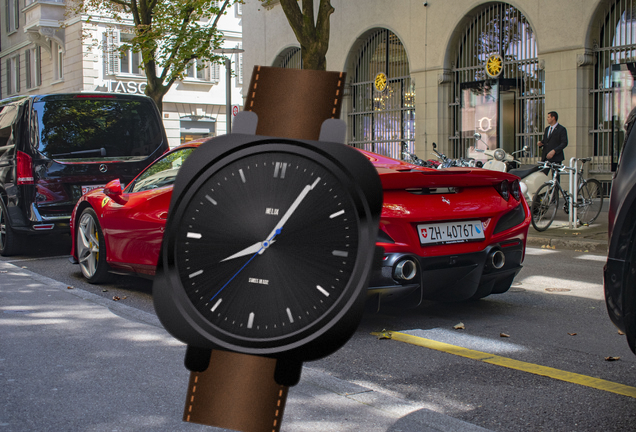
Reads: 8 h 04 min 36 s
